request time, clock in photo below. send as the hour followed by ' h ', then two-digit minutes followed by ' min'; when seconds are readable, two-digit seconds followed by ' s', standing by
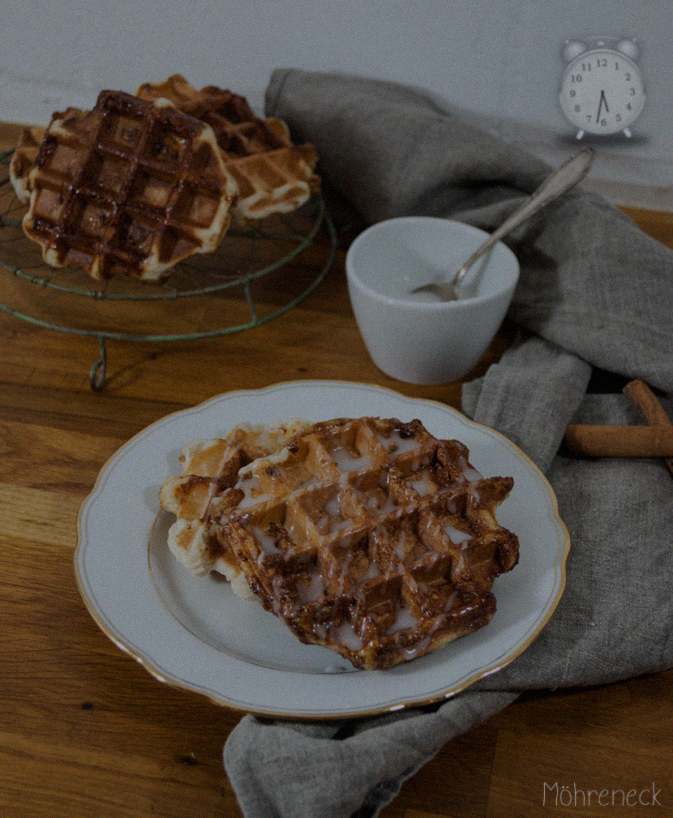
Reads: 5 h 32 min
